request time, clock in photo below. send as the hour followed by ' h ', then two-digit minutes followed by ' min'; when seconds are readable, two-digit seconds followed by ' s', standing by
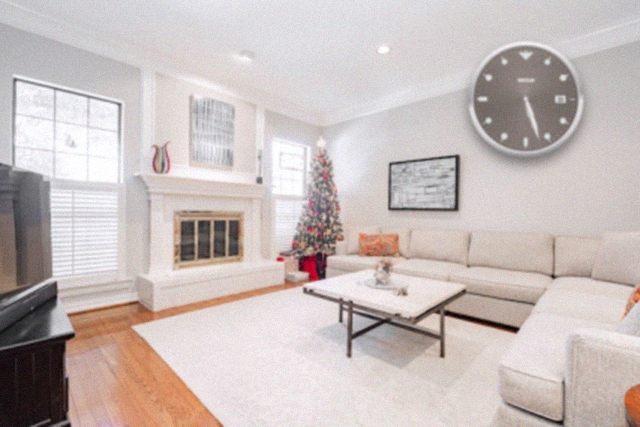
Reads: 5 h 27 min
